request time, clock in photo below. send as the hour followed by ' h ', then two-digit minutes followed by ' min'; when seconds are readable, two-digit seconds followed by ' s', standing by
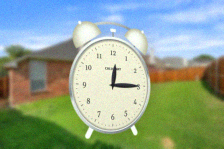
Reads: 12 h 15 min
